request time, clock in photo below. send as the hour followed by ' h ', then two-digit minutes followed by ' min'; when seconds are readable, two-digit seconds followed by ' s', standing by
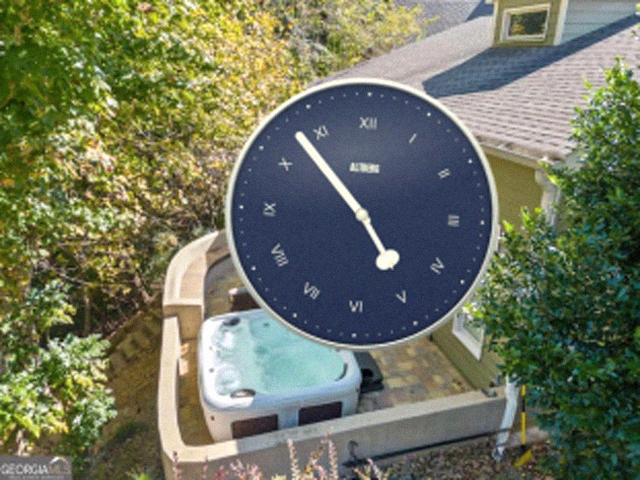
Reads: 4 h 53 min
